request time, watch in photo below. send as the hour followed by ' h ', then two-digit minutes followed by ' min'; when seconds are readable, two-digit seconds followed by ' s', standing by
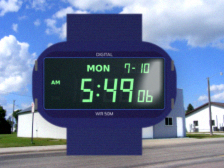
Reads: 5 h 49 min 06 s
